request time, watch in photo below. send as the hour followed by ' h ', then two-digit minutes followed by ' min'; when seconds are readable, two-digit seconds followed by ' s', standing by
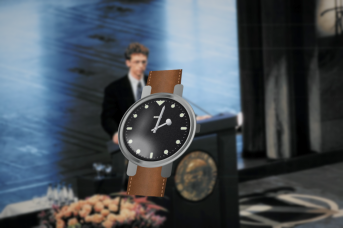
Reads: 2 h 02 min
